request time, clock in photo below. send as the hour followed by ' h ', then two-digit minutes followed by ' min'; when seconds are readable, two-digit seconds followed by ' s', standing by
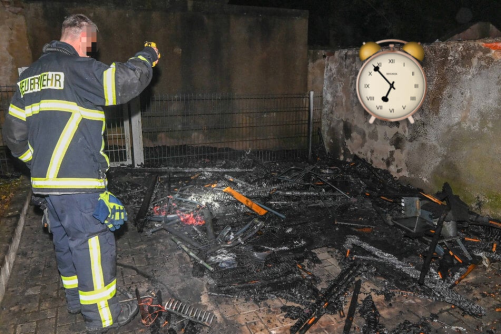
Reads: 6 h 53 min
